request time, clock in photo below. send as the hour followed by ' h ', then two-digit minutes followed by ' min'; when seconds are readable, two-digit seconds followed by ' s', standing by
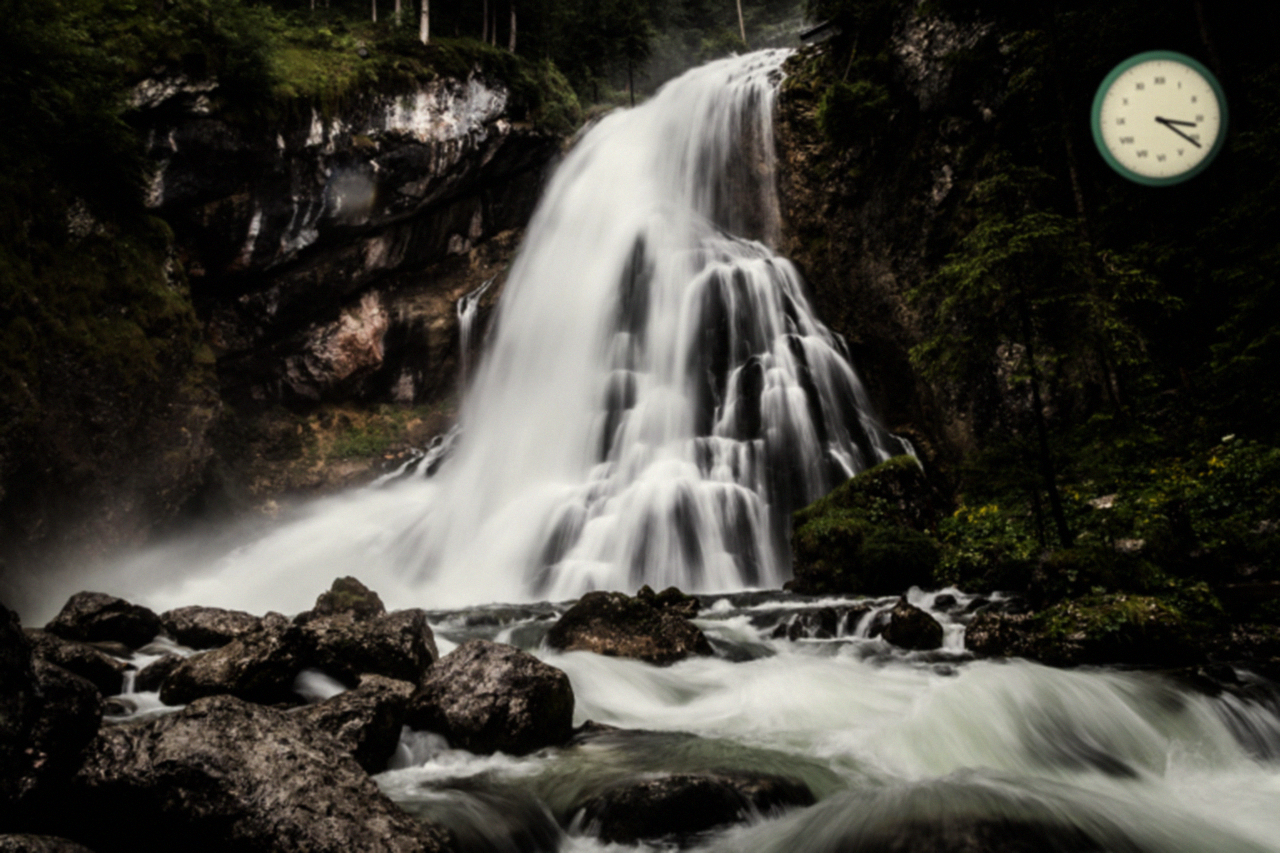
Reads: 3 h 21 min
